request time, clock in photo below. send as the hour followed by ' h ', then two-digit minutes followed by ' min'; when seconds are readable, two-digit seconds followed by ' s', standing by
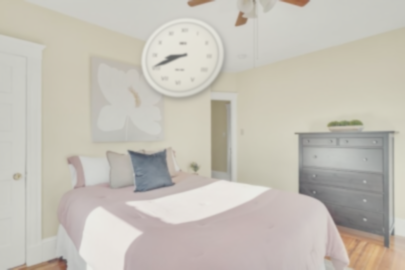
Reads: 8 h 41 min
